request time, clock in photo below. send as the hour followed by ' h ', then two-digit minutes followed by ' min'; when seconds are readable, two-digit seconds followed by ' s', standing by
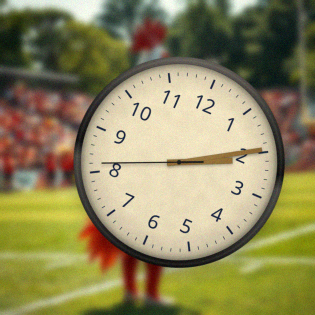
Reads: 2 h 09 min 41 s
